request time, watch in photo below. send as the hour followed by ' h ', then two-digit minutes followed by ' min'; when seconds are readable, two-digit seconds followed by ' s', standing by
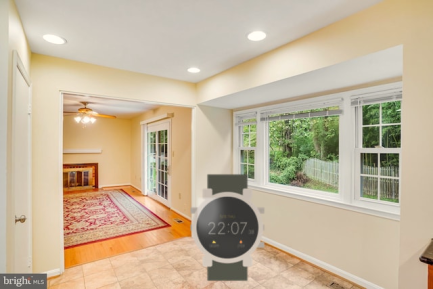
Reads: 22 h 07 min
